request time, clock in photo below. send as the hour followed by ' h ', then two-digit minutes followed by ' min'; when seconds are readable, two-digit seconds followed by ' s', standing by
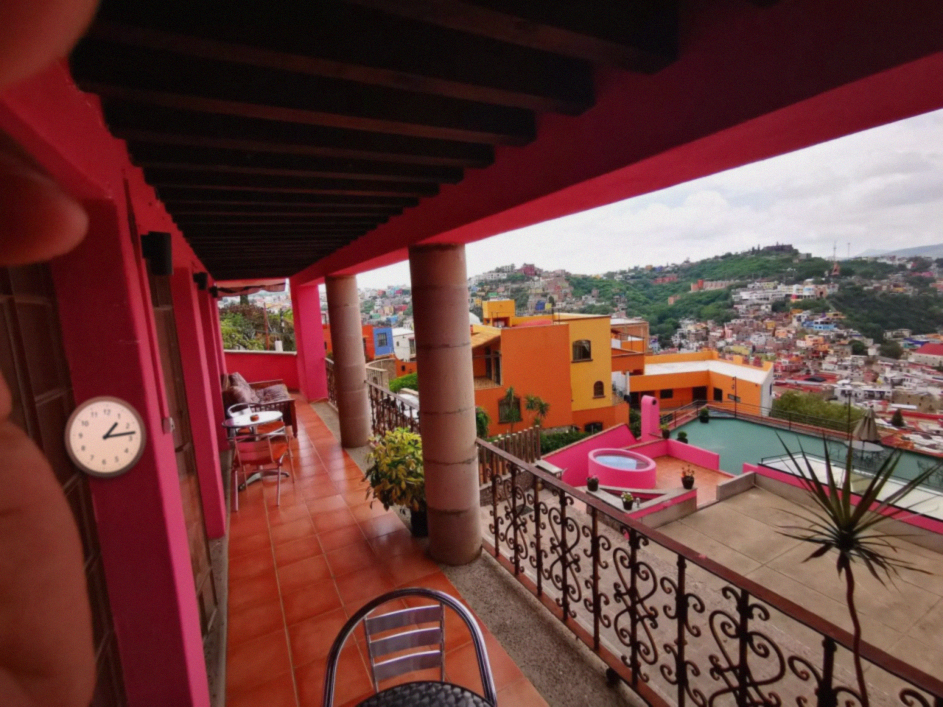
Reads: 1 h 13 min
